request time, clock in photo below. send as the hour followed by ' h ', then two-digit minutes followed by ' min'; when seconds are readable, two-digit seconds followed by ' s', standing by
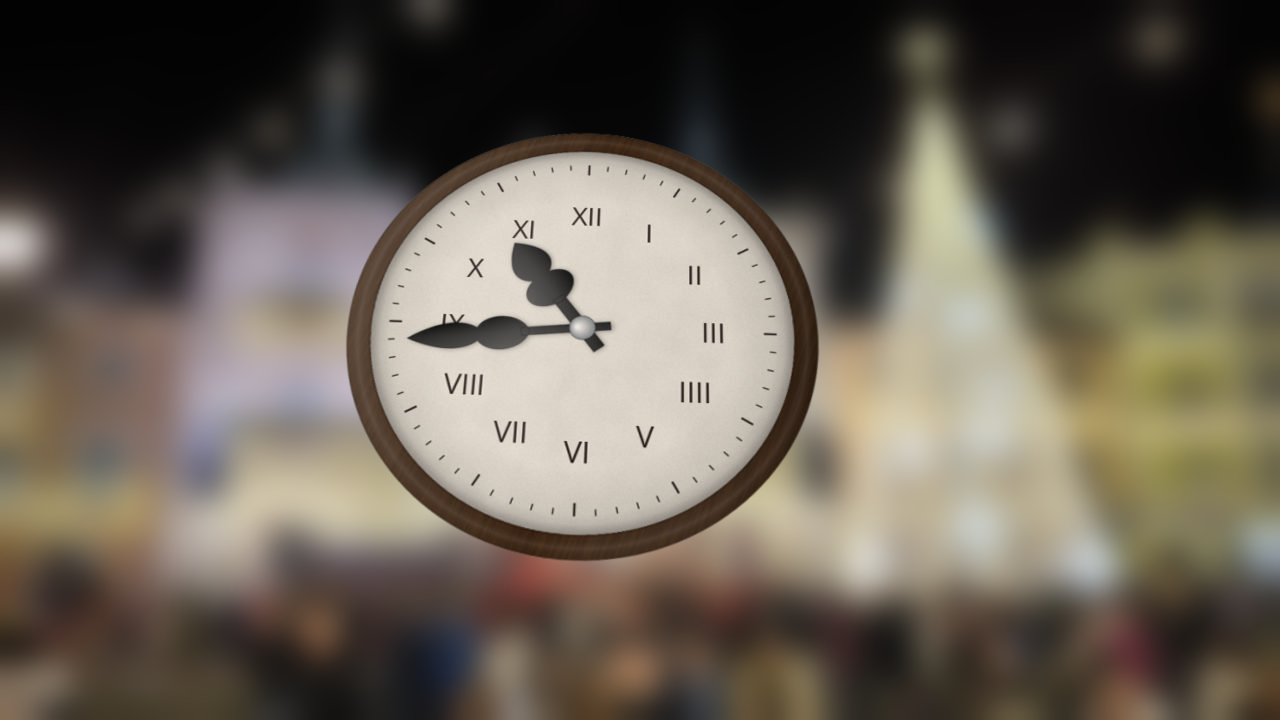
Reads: 10 h 44 min
